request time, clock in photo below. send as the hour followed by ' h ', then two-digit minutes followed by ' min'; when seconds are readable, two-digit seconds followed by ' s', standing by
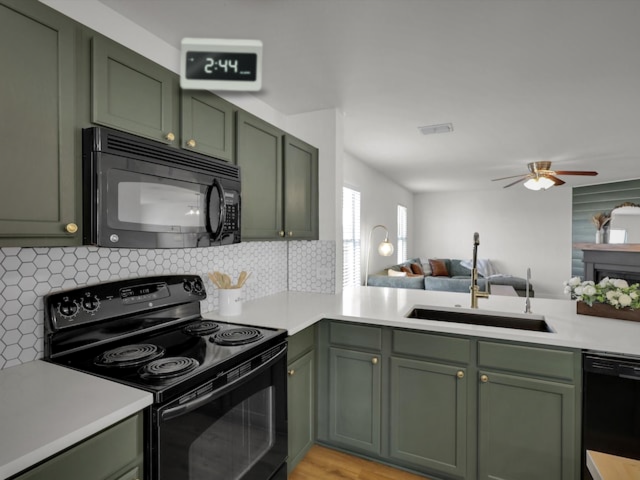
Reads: 2 h 44 min
